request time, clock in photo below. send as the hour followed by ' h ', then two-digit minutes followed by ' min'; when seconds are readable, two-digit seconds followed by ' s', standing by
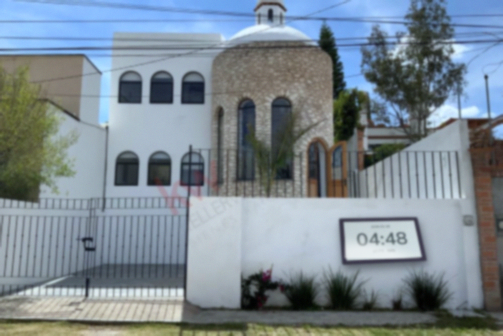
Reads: 4 h 48 min
